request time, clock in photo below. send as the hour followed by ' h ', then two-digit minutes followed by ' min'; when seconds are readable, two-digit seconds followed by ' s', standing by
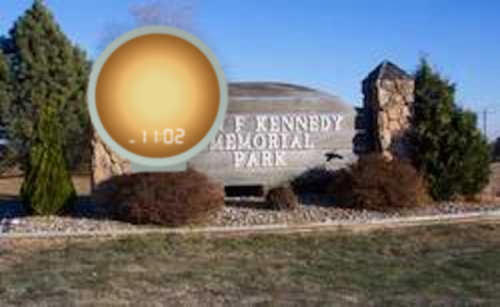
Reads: 11 h 02 min
